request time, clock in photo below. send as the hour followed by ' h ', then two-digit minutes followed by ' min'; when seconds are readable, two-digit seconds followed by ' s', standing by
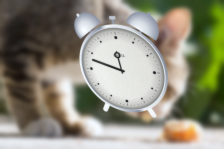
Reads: 11 h 48 min
